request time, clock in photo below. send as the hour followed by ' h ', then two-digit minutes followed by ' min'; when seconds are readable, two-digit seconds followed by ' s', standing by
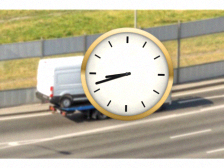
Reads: 8 h 42 min
